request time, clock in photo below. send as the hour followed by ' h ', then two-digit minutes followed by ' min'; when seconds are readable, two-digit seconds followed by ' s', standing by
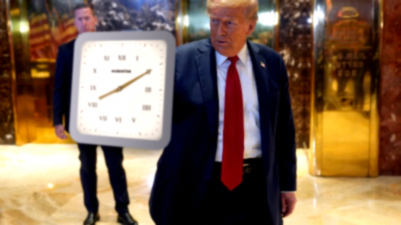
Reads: 8 h 10 min
